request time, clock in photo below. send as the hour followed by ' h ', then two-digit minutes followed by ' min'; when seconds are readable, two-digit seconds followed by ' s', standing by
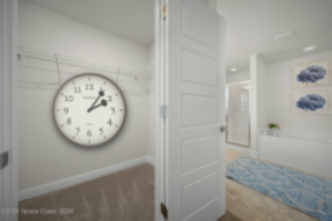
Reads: 2 h 06 min
